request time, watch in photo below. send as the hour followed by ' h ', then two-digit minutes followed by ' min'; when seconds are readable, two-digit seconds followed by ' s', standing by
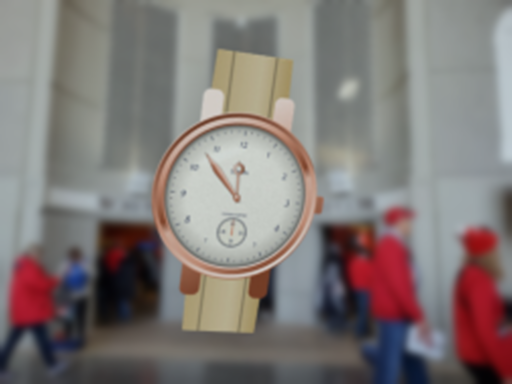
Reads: 11 h 53 min
